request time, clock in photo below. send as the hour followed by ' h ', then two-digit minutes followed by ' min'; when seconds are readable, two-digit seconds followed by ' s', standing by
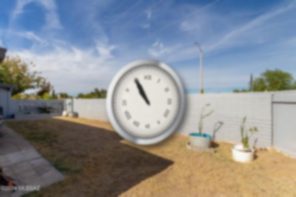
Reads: 10 h 55 min
